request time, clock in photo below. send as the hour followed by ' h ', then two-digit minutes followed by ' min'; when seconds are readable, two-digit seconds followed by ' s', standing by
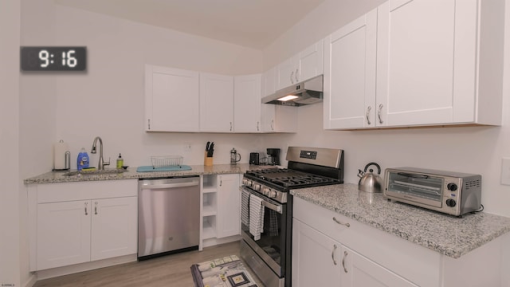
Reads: 9 h 16 min
